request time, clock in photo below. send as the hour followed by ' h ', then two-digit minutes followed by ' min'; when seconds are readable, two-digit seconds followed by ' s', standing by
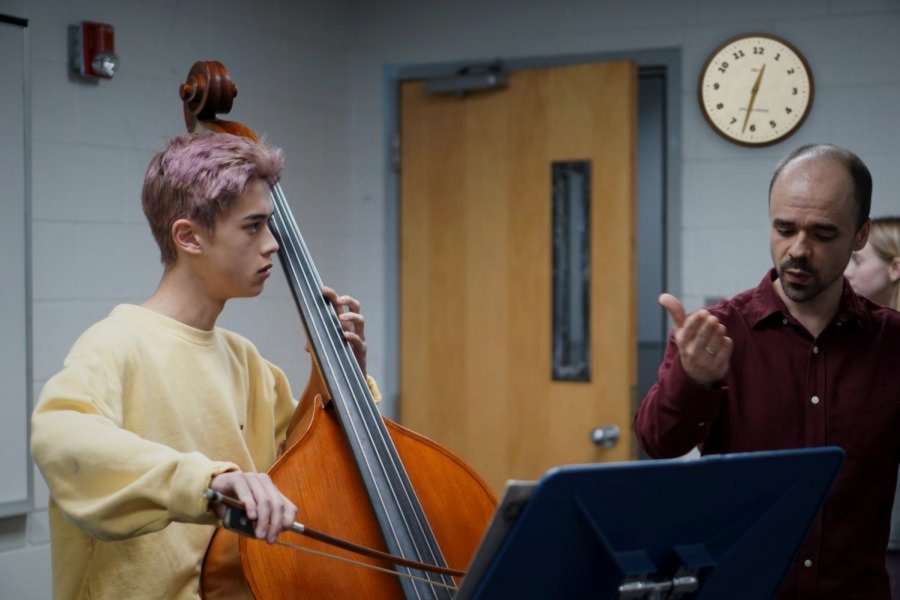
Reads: 12 h 32 min
